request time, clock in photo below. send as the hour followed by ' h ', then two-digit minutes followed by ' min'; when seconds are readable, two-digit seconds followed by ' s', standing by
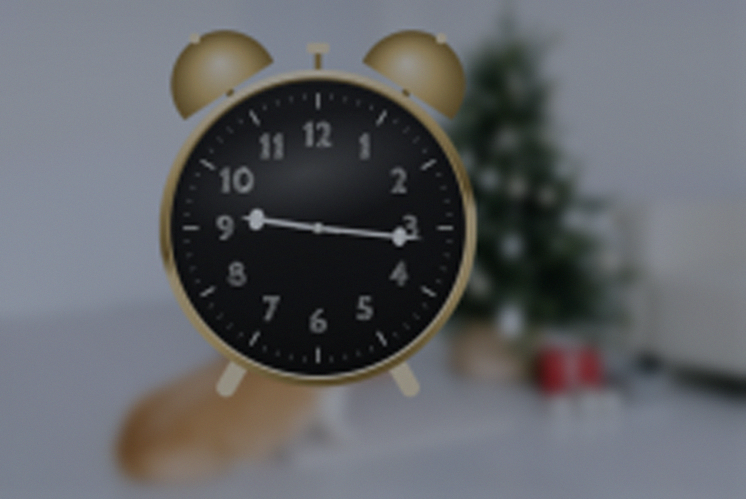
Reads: 9 h 16 min
